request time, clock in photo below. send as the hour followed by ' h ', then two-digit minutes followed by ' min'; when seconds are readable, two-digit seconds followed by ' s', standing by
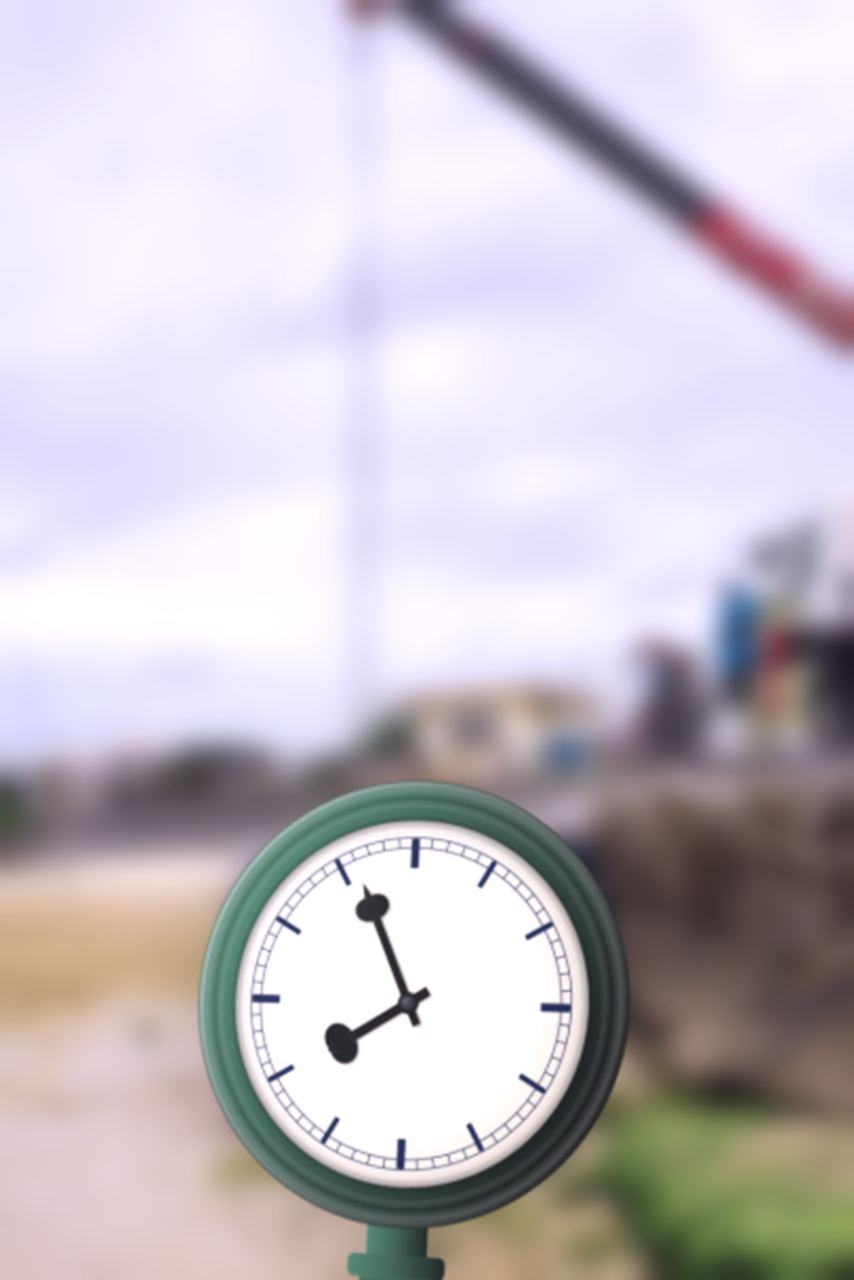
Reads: 7 h 56 min
